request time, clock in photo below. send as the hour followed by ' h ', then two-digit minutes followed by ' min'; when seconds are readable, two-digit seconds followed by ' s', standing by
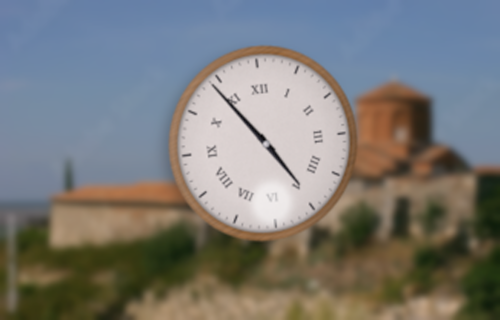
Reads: 4 h 54 min
